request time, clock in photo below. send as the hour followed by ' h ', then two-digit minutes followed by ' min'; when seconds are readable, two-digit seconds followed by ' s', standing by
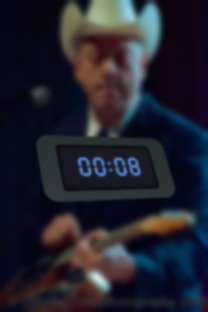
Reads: 0 h 08 min
